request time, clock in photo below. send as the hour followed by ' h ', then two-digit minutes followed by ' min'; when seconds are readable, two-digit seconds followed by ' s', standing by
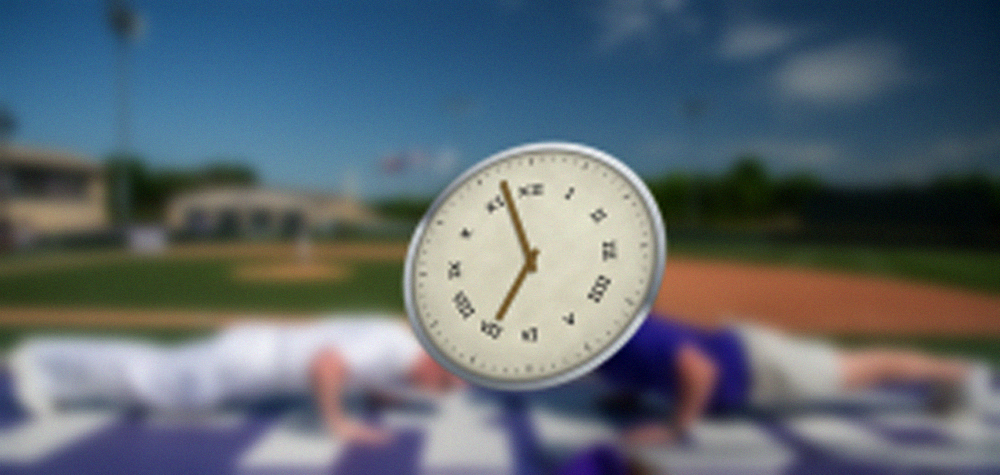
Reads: 6 h 57 min
